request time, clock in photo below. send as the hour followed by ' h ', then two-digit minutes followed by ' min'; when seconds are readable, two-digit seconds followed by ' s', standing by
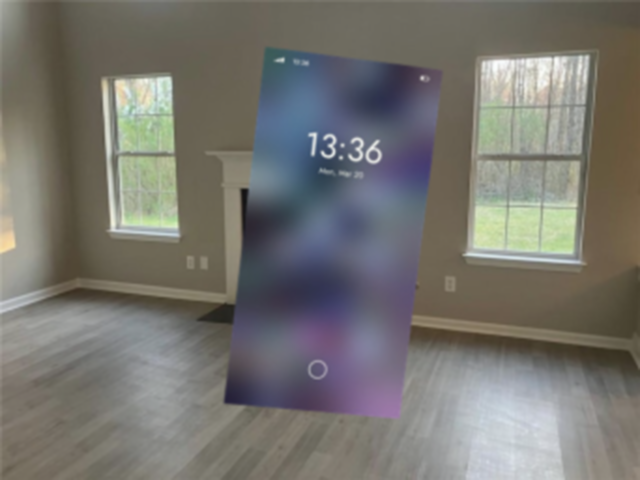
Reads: 13 h 36 min
